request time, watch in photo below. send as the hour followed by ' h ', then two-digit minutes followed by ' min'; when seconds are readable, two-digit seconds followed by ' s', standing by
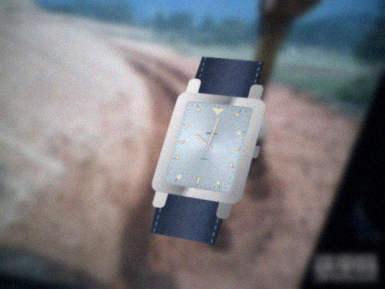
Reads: 10 h 01 min
